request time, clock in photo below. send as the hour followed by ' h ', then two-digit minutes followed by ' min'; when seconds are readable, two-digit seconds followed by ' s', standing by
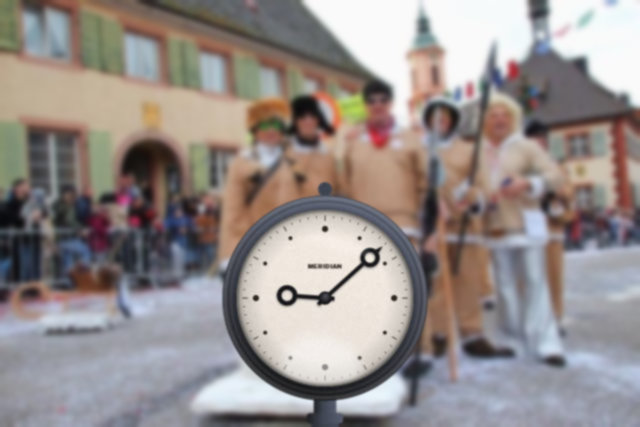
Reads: 9 h 08 min
